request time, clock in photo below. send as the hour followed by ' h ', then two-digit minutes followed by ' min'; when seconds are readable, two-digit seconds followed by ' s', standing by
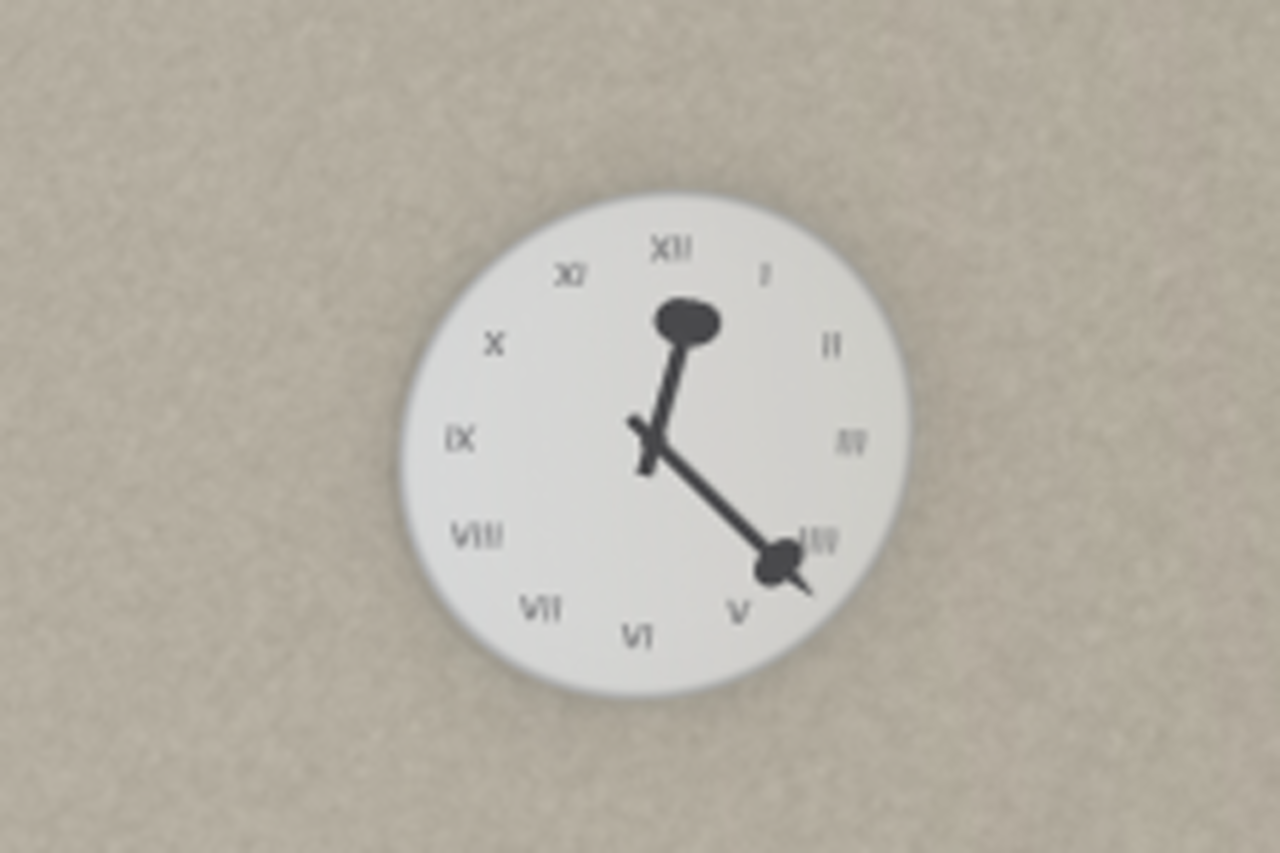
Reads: 12 h 22 min
